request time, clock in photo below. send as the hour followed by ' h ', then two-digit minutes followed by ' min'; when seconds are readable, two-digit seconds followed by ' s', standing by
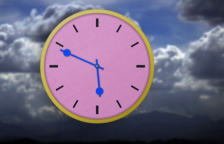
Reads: 5 h 49 min
